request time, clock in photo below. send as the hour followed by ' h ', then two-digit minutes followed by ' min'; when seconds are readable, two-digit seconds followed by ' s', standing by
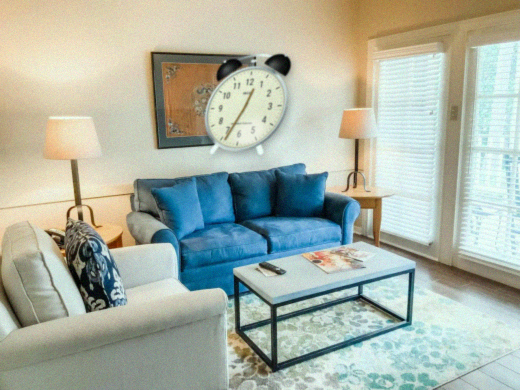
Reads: 12 h 34 min
